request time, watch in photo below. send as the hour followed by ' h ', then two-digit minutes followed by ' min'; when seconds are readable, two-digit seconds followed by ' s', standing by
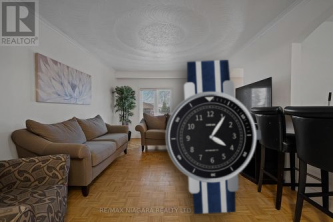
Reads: 4 h 06 min
